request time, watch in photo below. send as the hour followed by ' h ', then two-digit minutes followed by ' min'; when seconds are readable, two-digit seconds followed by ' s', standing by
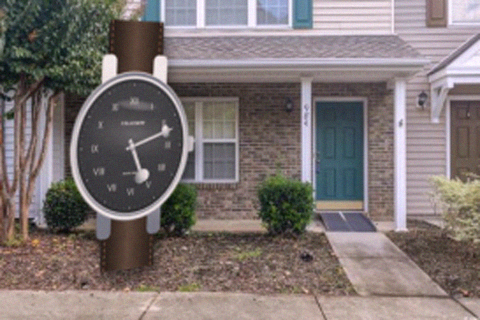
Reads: 5 h 12 min
